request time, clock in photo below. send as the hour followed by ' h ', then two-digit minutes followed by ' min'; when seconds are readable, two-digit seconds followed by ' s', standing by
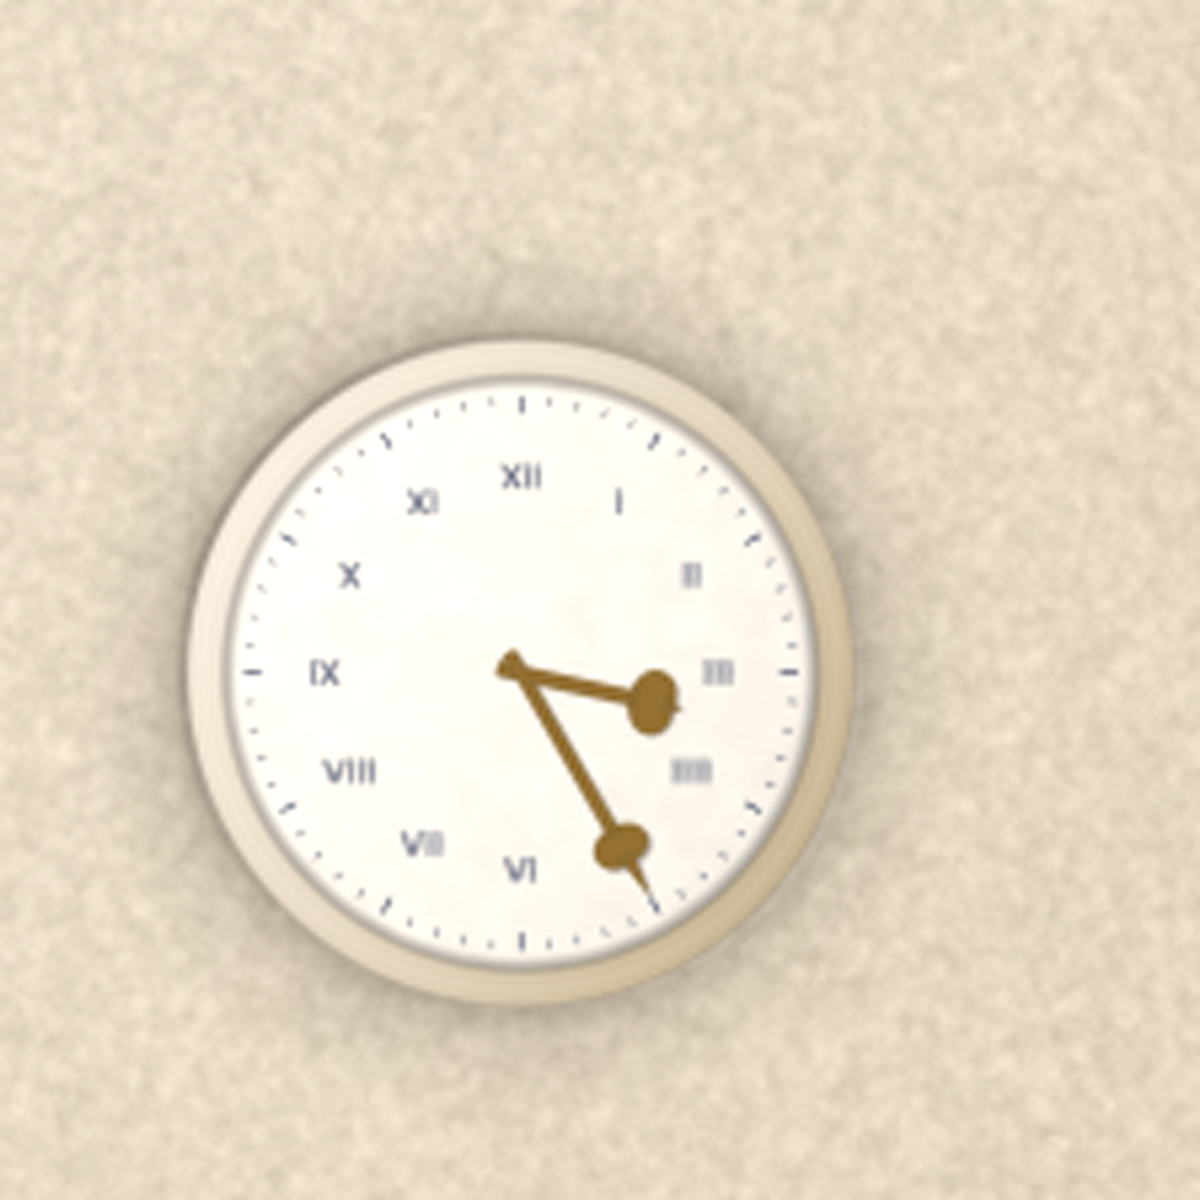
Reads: 3 h 25 min
